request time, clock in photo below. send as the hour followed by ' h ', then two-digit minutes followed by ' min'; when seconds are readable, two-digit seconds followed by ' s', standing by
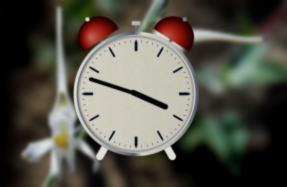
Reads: 3 h 48 min
